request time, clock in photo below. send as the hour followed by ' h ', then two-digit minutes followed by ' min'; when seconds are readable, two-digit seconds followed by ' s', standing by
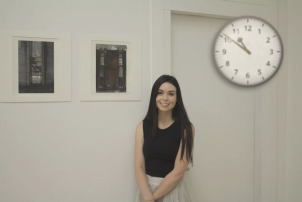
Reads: 10 h 51 min
